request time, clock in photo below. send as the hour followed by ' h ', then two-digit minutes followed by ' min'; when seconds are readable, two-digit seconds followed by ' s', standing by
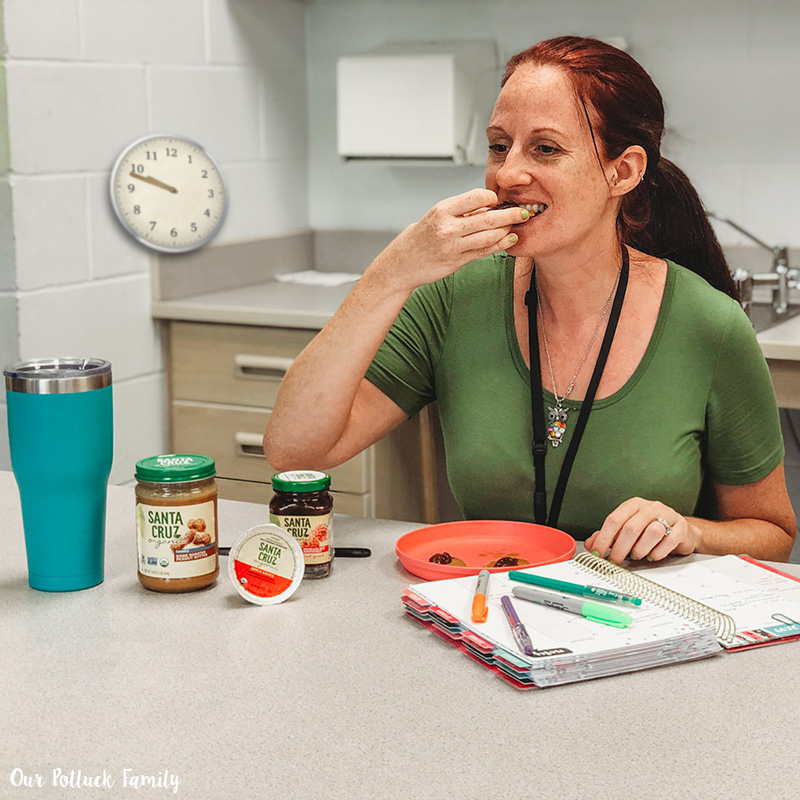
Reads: 9 h 48 min
